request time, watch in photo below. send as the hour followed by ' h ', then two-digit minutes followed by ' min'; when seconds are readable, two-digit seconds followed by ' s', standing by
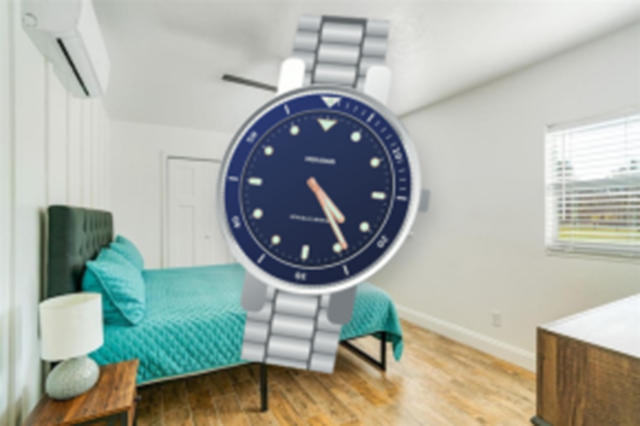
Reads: 4 h 24 min
